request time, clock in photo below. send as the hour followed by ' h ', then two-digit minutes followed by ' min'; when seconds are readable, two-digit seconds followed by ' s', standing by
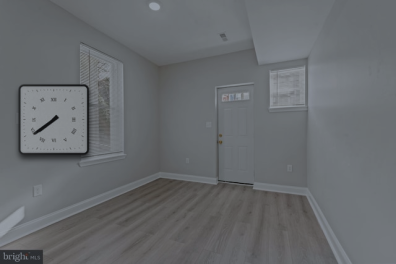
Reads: 7 h 39 min
